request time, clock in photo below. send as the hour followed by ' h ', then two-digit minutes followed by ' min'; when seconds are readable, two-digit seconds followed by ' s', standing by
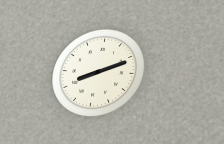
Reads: 8 h 11 min
